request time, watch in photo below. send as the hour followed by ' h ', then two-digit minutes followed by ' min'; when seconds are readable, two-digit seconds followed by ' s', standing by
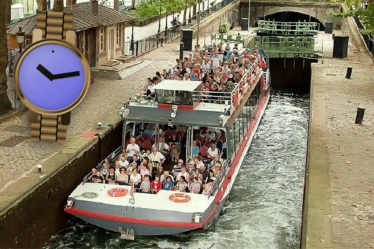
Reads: 10 h 13 min
